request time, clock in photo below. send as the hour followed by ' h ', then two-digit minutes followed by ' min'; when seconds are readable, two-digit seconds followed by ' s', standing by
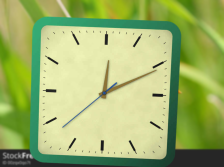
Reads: 12 h 10 min 38 s
